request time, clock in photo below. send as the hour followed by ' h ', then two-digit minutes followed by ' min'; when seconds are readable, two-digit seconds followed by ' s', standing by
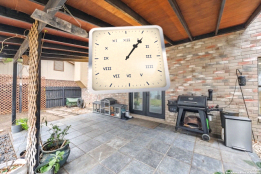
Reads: 1 h 06 min
